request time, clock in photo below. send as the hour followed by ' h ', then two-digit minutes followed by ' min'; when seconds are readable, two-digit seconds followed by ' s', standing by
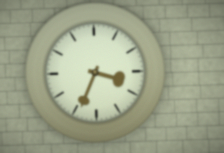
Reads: 3 h 34 min
